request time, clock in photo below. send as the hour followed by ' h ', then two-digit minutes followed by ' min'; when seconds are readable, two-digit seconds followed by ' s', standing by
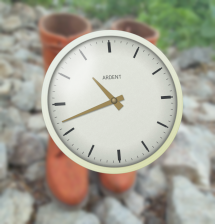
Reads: 10 h 42 min
